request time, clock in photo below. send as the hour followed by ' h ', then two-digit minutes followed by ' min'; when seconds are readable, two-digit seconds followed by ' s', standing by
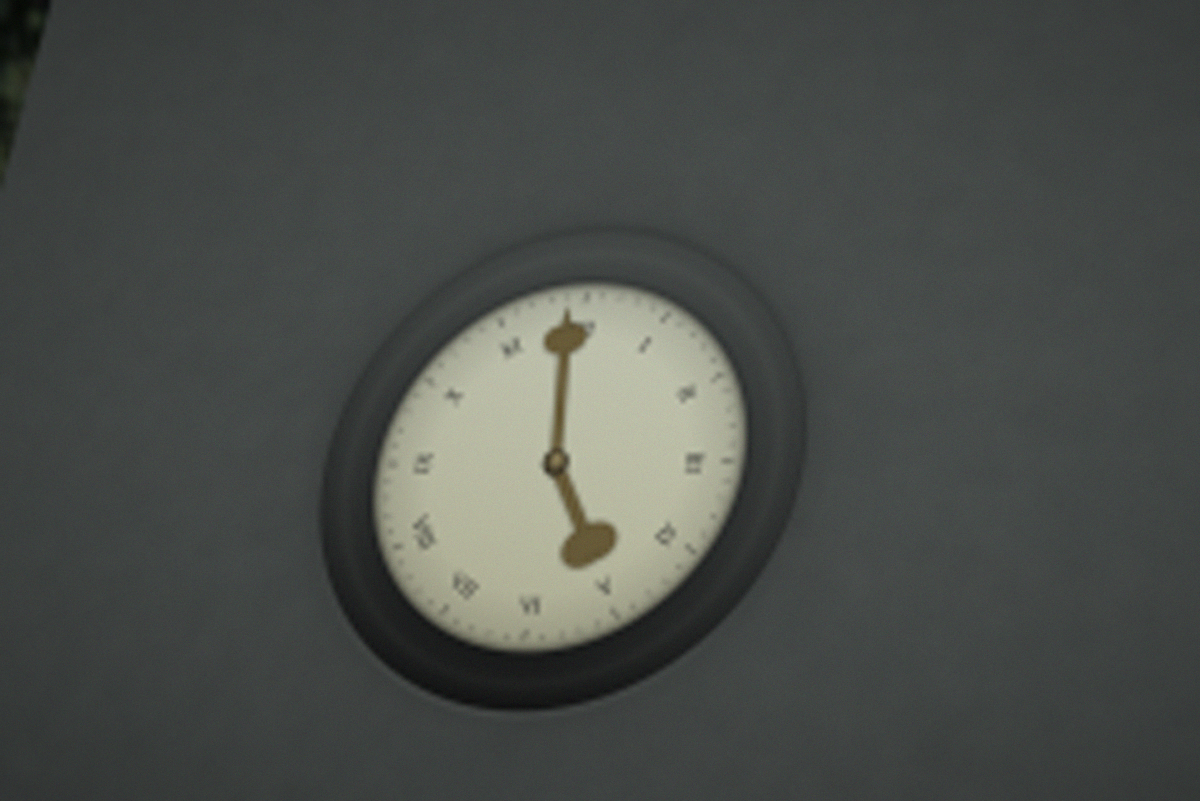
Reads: 4 h 59 min
